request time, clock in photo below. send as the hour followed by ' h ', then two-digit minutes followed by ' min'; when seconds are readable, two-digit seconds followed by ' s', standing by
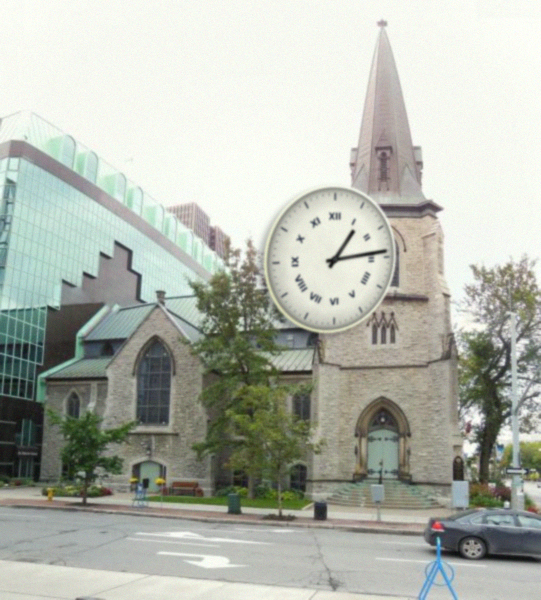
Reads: 1 h 14 min
